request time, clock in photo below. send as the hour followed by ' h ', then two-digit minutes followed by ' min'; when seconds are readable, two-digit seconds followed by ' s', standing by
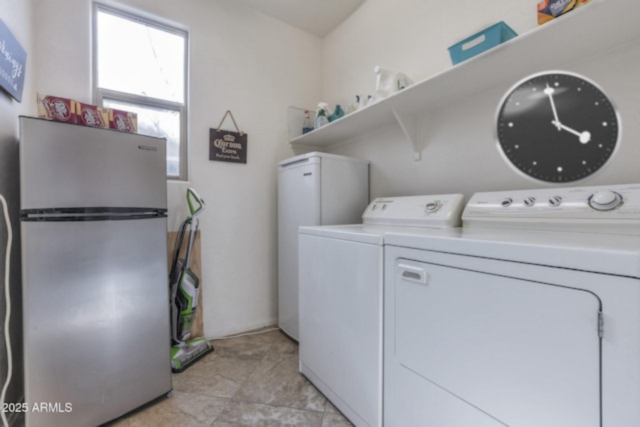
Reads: 3 h 58 min
